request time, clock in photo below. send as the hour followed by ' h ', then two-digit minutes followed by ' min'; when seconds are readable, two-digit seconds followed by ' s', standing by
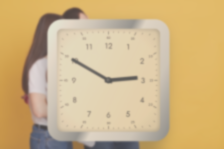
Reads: 2 h 50 min
